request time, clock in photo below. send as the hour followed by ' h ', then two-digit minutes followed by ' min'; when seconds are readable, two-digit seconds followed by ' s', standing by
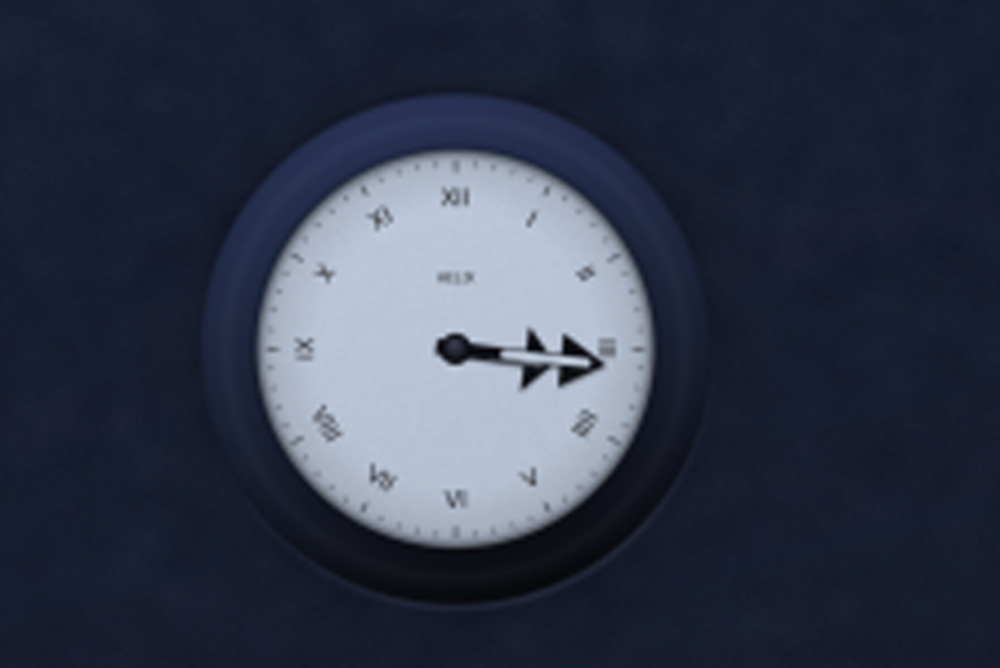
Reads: 3 h 16 min
